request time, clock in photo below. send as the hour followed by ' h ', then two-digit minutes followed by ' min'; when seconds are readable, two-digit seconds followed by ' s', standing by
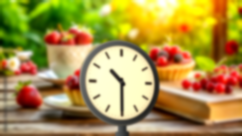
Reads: 10 h 30 min
